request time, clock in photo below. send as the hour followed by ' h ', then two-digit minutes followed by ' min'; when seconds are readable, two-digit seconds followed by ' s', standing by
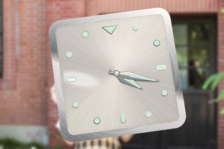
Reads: 4 h 18 min
